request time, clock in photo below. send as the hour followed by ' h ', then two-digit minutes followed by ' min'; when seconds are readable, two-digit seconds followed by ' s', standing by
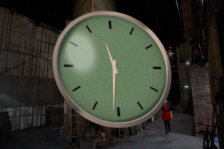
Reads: 11 h 31 min
